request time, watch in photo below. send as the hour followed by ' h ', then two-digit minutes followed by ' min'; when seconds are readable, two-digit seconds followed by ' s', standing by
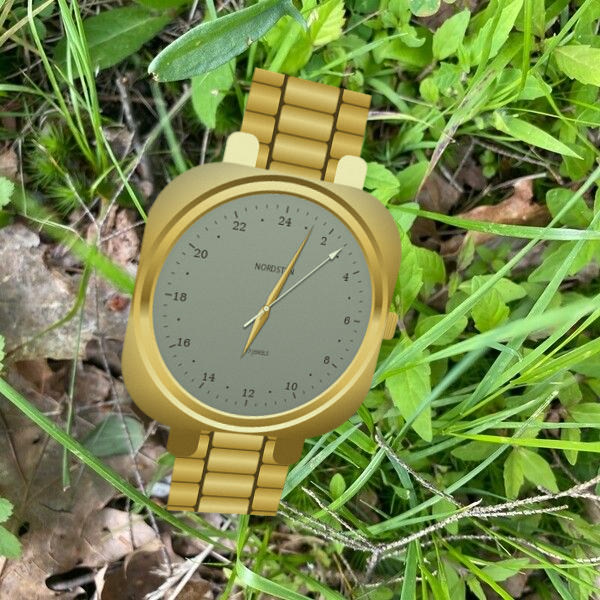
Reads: 13 h 03 min 07 s
